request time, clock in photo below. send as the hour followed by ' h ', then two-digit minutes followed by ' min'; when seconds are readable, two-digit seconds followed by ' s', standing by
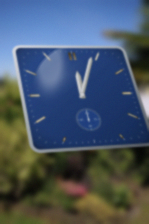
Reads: 12 h 04 min
